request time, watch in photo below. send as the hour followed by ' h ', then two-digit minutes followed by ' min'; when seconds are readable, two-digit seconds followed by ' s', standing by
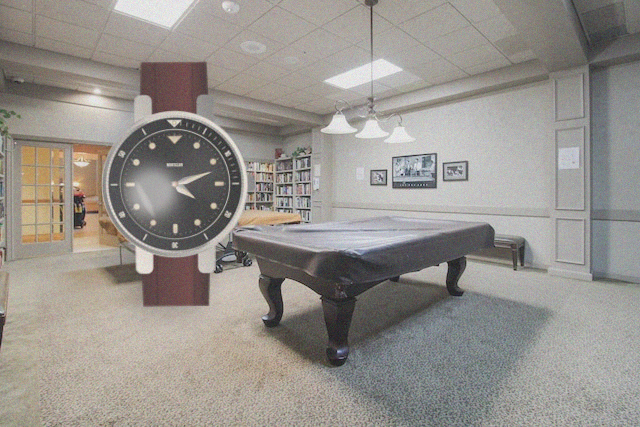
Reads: 4 h 12 min
